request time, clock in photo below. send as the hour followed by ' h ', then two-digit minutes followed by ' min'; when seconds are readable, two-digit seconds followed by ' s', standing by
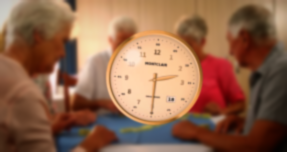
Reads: 2 h 30 min
